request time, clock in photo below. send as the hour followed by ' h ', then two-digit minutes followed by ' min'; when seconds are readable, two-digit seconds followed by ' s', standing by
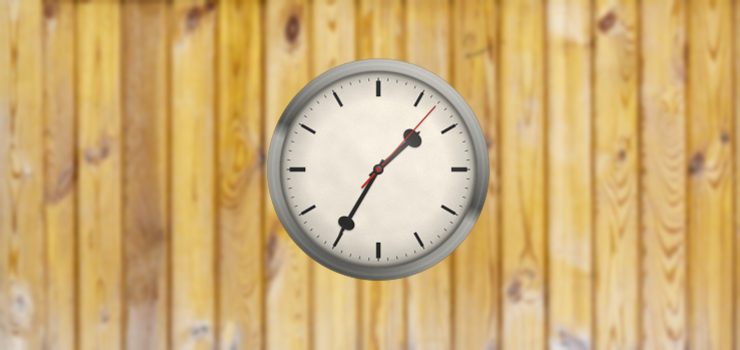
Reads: 1 h 35 min 07 s
